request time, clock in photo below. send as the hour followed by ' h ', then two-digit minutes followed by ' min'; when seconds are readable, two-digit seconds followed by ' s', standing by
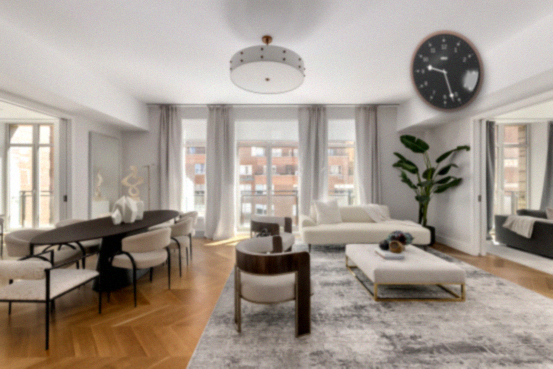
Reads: 9 h 27 min
